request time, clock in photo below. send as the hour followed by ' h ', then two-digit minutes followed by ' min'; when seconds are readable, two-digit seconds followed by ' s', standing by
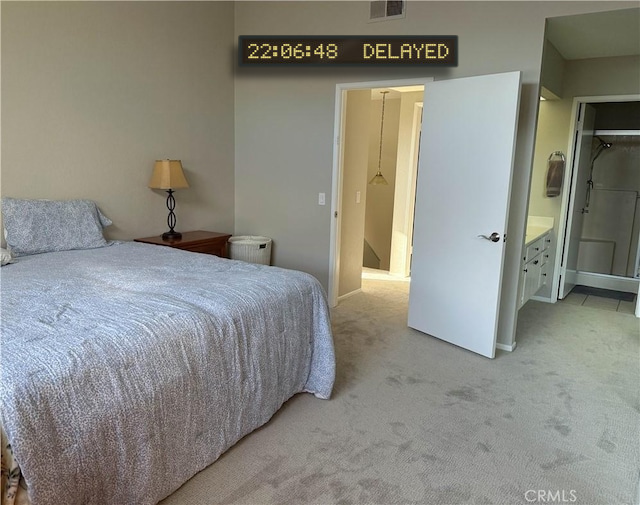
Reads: 22 h 06 min 48 s
